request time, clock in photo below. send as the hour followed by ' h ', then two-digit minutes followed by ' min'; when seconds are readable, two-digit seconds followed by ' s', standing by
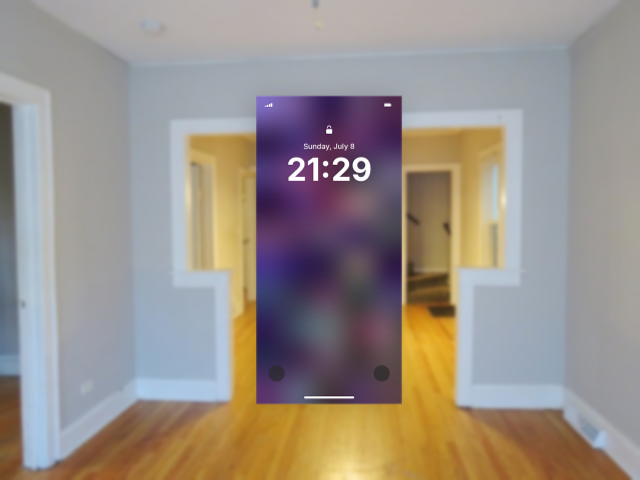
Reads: 21 h 29 min
